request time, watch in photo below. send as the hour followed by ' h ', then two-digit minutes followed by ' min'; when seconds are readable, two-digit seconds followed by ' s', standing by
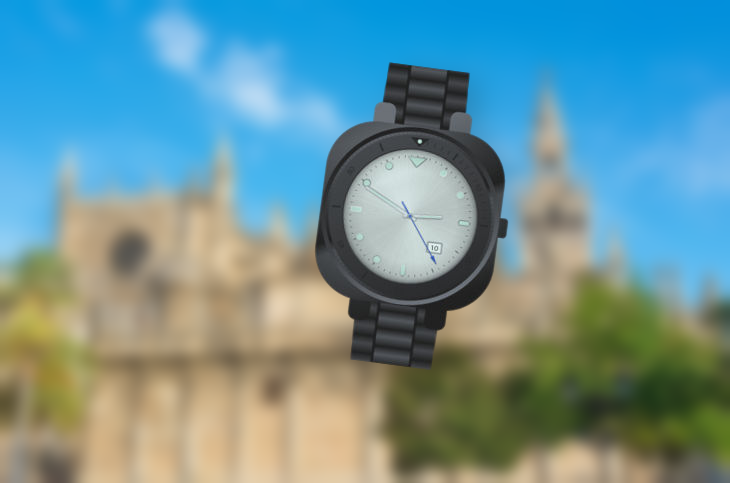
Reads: 2 h 49 min 24 s
